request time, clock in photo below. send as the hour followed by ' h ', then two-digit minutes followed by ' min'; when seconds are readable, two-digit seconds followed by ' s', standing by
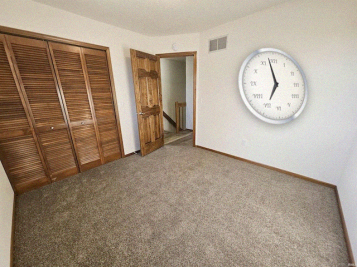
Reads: 6 h 58 min
